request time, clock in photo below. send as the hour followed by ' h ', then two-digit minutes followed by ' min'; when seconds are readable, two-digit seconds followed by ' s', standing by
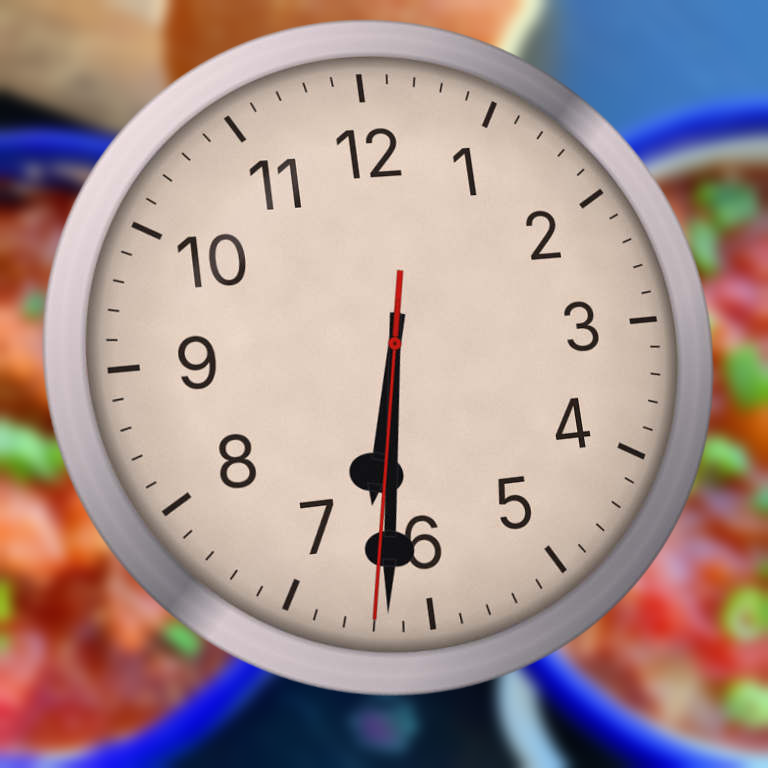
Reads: 6 h 31 min 32 s
